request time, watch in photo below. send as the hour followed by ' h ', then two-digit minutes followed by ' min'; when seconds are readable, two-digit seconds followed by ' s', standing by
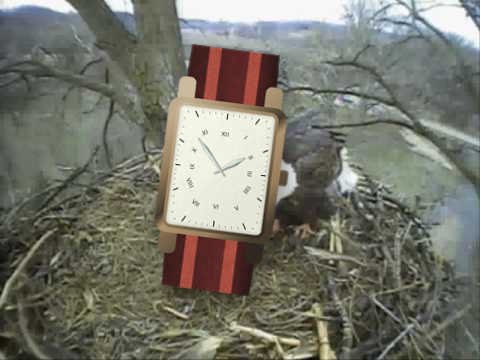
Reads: 1 h 53 min
